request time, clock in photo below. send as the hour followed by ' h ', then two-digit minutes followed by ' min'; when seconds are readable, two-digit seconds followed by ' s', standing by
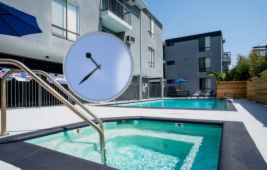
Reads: 10 h 38 min
